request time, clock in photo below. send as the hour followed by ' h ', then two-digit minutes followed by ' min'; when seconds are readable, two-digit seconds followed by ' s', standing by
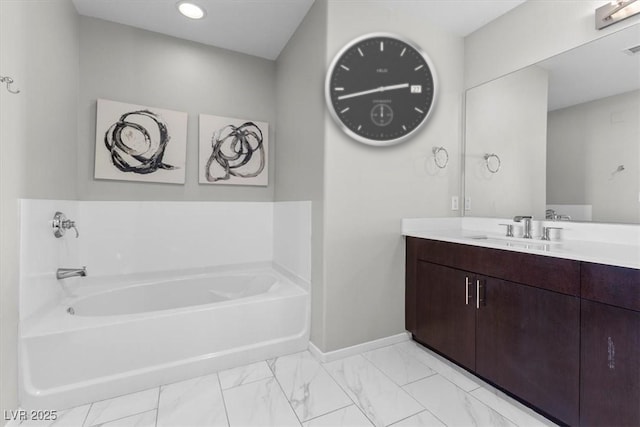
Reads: 2 h 43 min
